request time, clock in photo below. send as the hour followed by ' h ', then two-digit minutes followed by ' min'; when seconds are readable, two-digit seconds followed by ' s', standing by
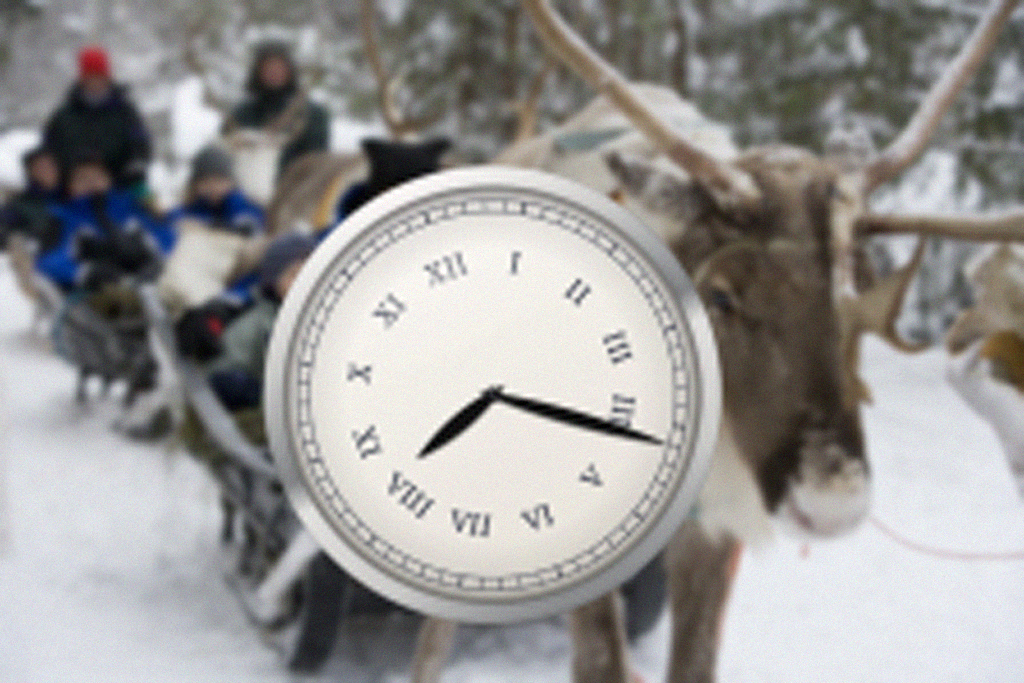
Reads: 8 h 21 min
